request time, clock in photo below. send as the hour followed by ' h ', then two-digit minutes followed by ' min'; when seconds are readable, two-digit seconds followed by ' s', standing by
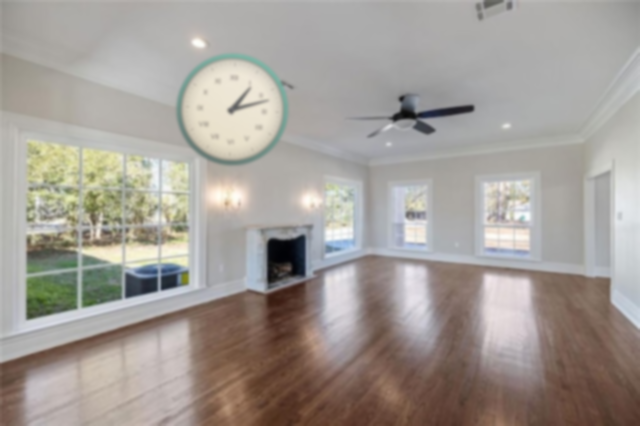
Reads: 1 h 12 min
